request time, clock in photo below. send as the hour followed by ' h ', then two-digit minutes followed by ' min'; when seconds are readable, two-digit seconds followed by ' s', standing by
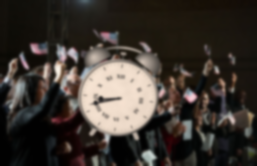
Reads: 8 h 42 min
